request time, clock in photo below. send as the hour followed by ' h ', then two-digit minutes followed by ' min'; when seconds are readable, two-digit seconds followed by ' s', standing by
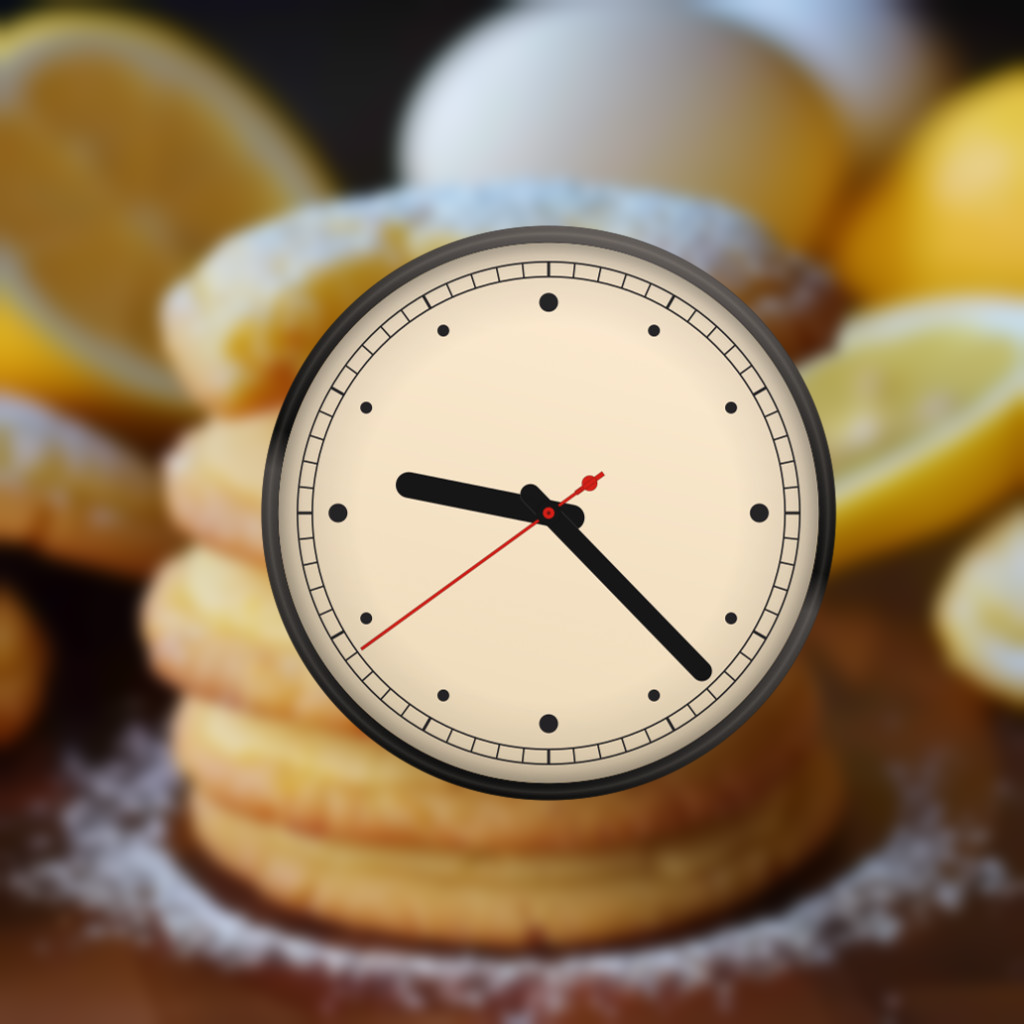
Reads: 9 h 22 min 39 s
